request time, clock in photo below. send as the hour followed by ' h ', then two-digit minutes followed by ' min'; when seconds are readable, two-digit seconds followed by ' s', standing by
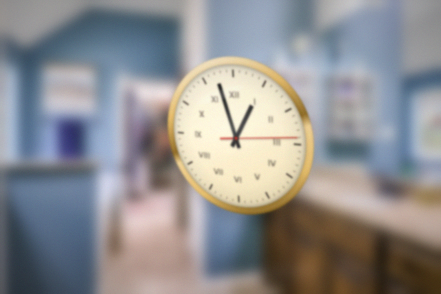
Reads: 12 h 57 min 14 s
